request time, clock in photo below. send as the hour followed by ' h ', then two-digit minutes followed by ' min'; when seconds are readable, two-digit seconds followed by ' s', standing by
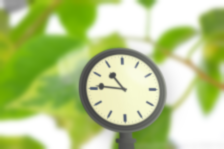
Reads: 10 h 46 min
